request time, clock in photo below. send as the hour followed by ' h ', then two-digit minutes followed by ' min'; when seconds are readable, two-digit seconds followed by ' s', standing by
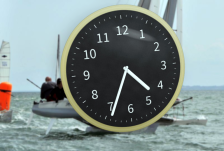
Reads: 4 h 34 min
